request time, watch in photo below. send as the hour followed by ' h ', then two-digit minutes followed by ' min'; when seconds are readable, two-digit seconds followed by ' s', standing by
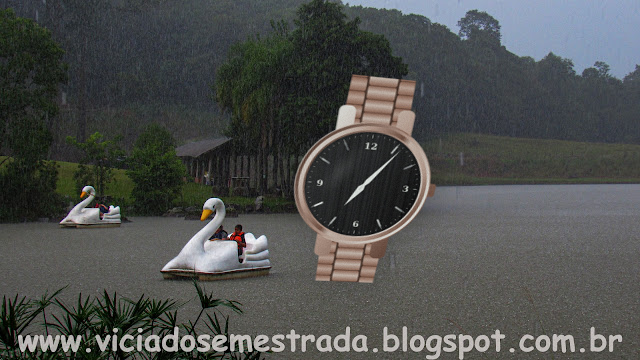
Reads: 7 h 06 min
